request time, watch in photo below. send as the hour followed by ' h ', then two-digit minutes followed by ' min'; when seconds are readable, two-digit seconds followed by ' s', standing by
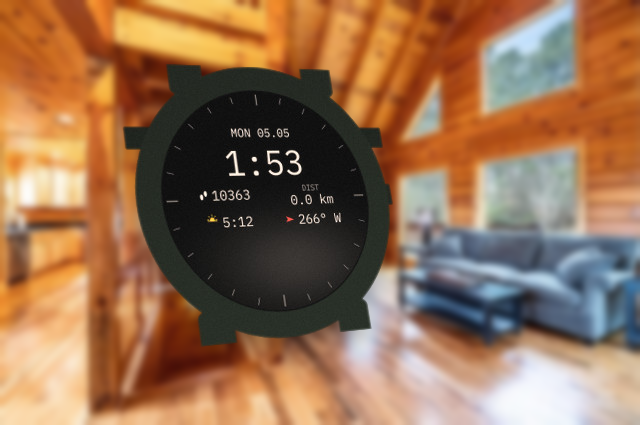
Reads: 1 h 53 min
